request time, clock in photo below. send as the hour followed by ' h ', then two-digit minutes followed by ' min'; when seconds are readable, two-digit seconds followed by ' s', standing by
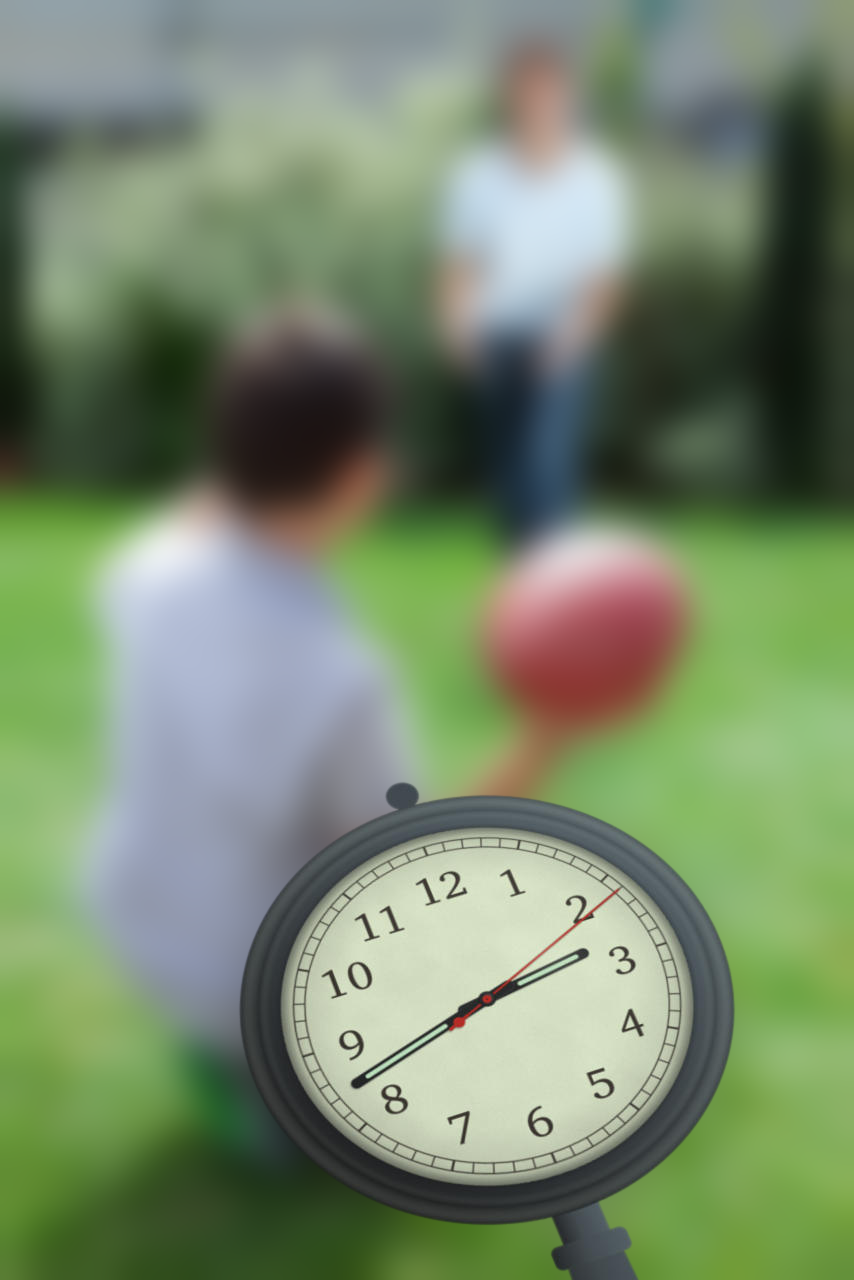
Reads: 2 h 42 min 11 s
